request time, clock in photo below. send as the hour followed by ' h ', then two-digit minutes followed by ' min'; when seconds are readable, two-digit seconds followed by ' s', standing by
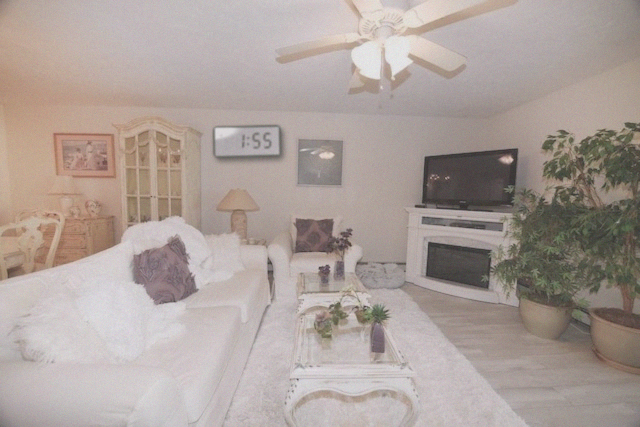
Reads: 1 h 55 min
